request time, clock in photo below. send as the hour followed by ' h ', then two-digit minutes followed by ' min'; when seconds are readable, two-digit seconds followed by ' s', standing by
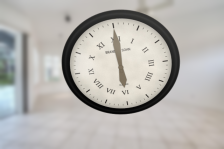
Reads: 6 h 00 min
